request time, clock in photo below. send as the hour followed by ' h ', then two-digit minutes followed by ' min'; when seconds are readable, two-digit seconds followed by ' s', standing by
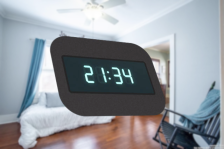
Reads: 21 h 34 min
